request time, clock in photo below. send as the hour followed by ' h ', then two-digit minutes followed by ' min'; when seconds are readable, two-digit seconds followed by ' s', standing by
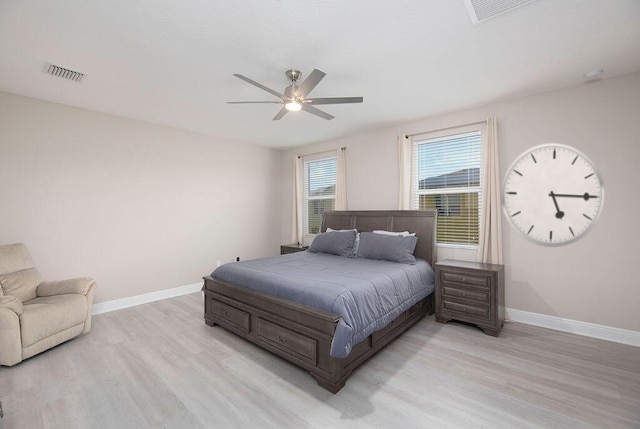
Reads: 5 h 15 min
